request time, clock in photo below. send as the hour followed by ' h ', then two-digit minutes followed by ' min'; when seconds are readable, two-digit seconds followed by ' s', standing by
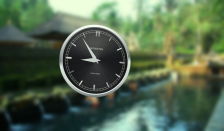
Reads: 8 h 54 min
